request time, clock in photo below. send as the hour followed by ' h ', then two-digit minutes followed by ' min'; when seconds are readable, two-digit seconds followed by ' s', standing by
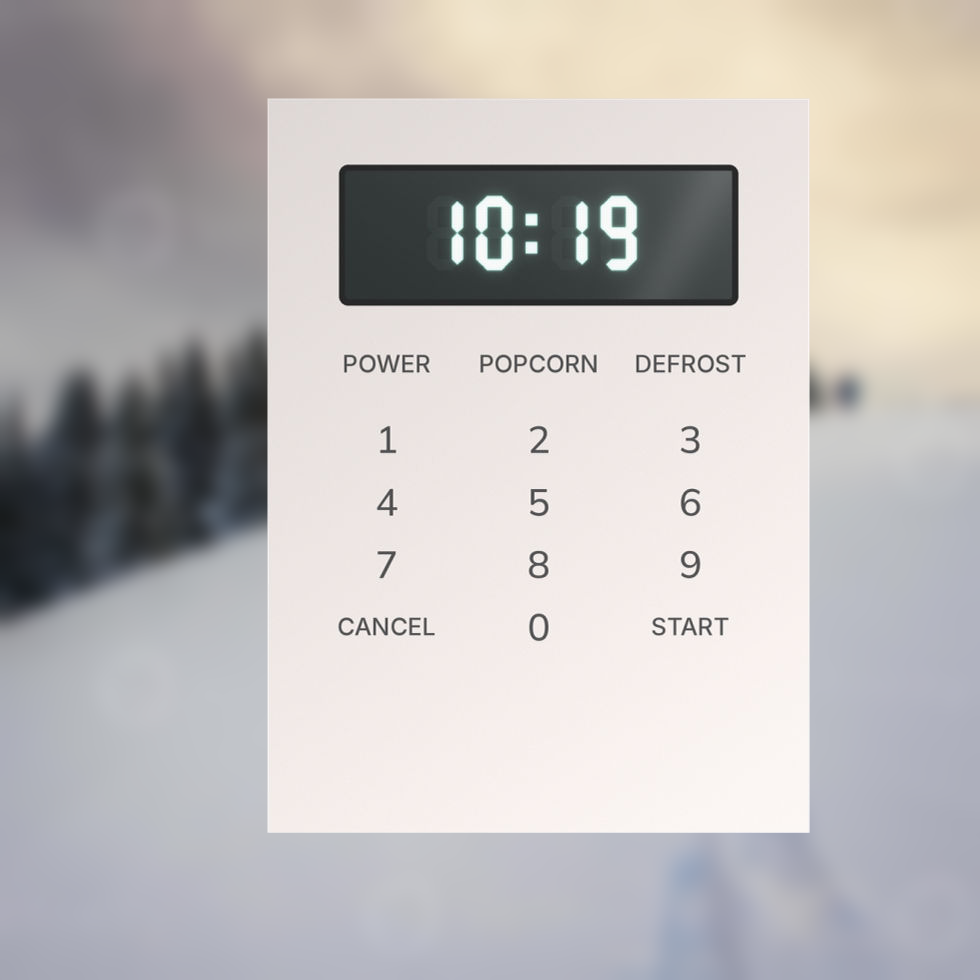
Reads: 10 h 19 min
